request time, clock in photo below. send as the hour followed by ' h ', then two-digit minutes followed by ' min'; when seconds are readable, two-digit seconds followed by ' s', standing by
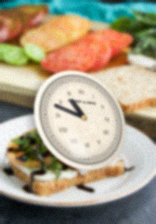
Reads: 10 h 48 min
